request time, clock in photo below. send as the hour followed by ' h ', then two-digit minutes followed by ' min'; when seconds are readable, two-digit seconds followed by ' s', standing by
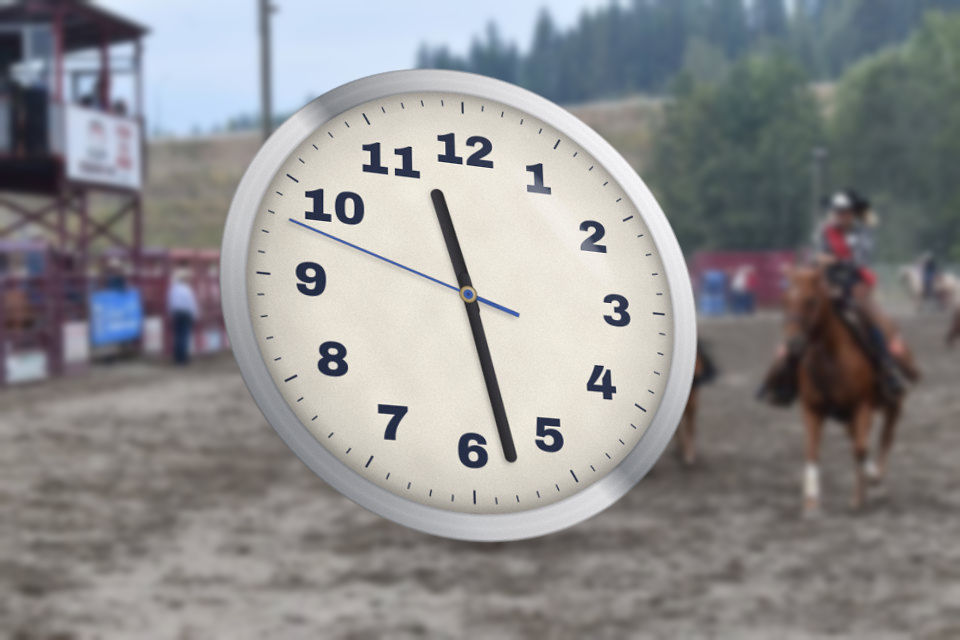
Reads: 11 h 27 min 48 s
